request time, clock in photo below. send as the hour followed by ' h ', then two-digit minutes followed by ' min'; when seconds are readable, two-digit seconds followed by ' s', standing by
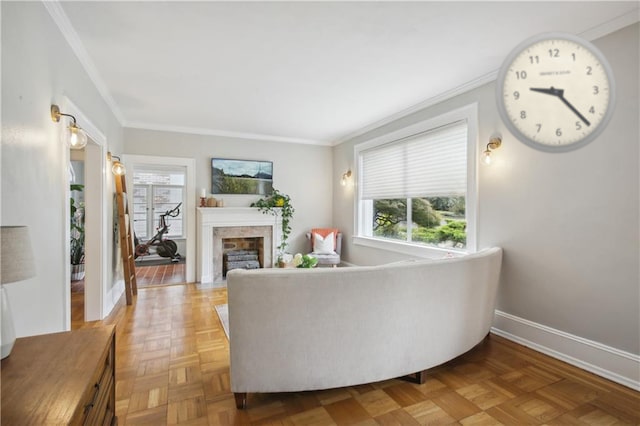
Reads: 9 h 23 min
